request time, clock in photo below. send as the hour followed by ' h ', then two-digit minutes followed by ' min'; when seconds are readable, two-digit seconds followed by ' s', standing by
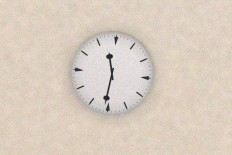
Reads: 11 h 31 min
